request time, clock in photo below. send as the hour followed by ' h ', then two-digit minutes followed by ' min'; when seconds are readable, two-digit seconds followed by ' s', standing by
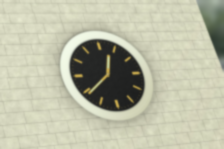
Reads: 12 h 39 min
